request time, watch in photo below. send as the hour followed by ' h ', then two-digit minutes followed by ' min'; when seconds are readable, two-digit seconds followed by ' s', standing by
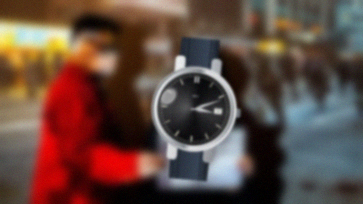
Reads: 3 h 11 min
